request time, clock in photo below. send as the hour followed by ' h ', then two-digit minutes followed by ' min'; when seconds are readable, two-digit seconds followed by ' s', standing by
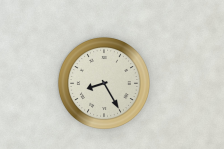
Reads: 8 h 25 min
